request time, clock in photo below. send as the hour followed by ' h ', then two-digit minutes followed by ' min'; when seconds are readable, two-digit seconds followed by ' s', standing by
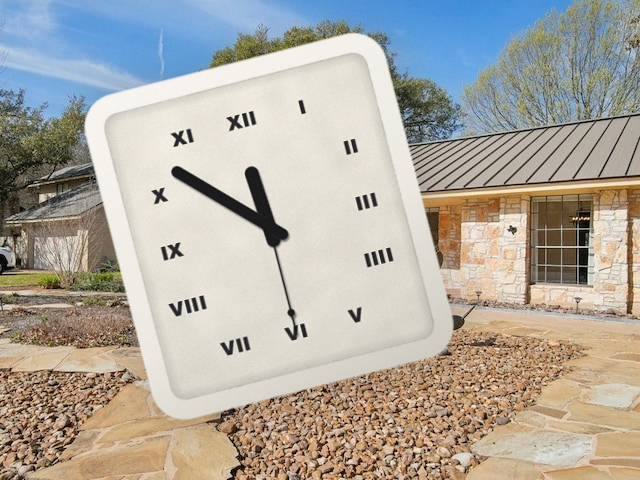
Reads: 11 h 52 min 30 s
